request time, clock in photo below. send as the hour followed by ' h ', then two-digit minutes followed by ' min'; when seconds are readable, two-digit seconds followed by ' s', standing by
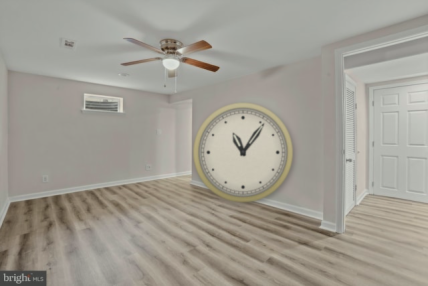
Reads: 11 h 06 min
